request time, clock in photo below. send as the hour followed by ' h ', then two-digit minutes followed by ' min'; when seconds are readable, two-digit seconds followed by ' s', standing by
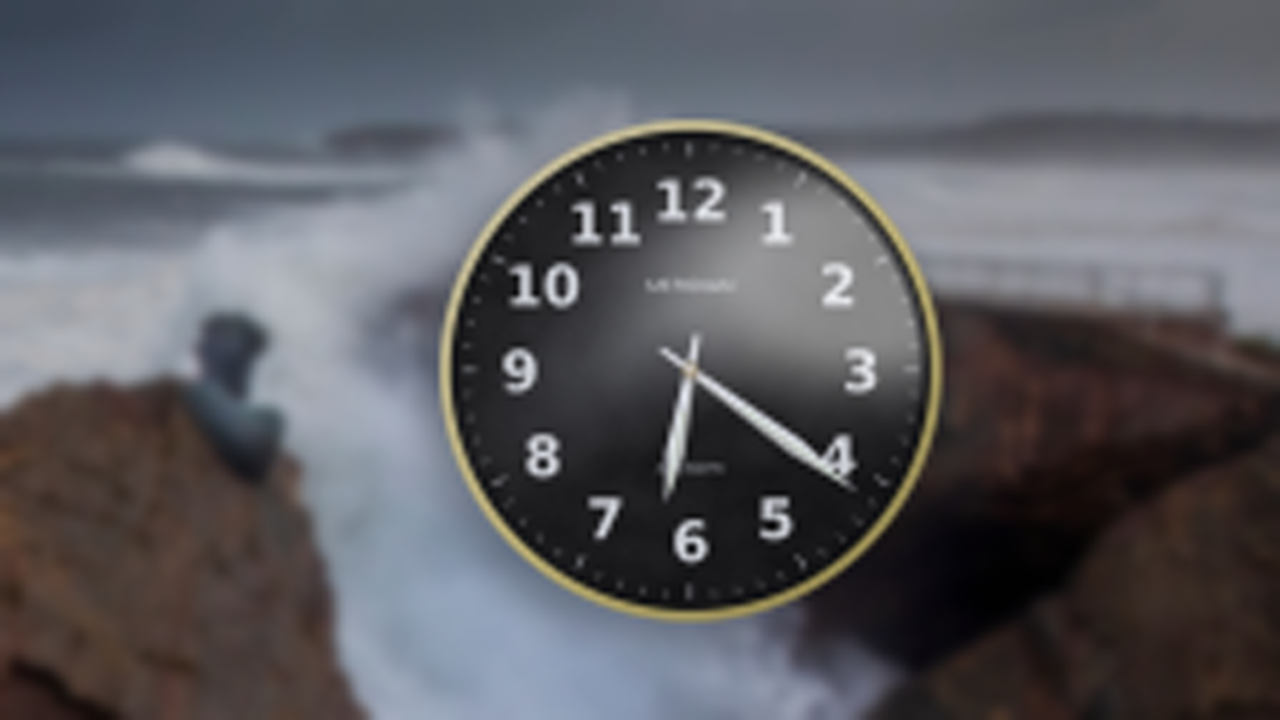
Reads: 6 h 21 min
